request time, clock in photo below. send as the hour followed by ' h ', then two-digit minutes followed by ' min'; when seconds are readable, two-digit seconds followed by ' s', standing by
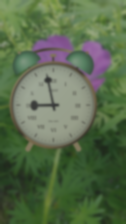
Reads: 8 h 58 min
